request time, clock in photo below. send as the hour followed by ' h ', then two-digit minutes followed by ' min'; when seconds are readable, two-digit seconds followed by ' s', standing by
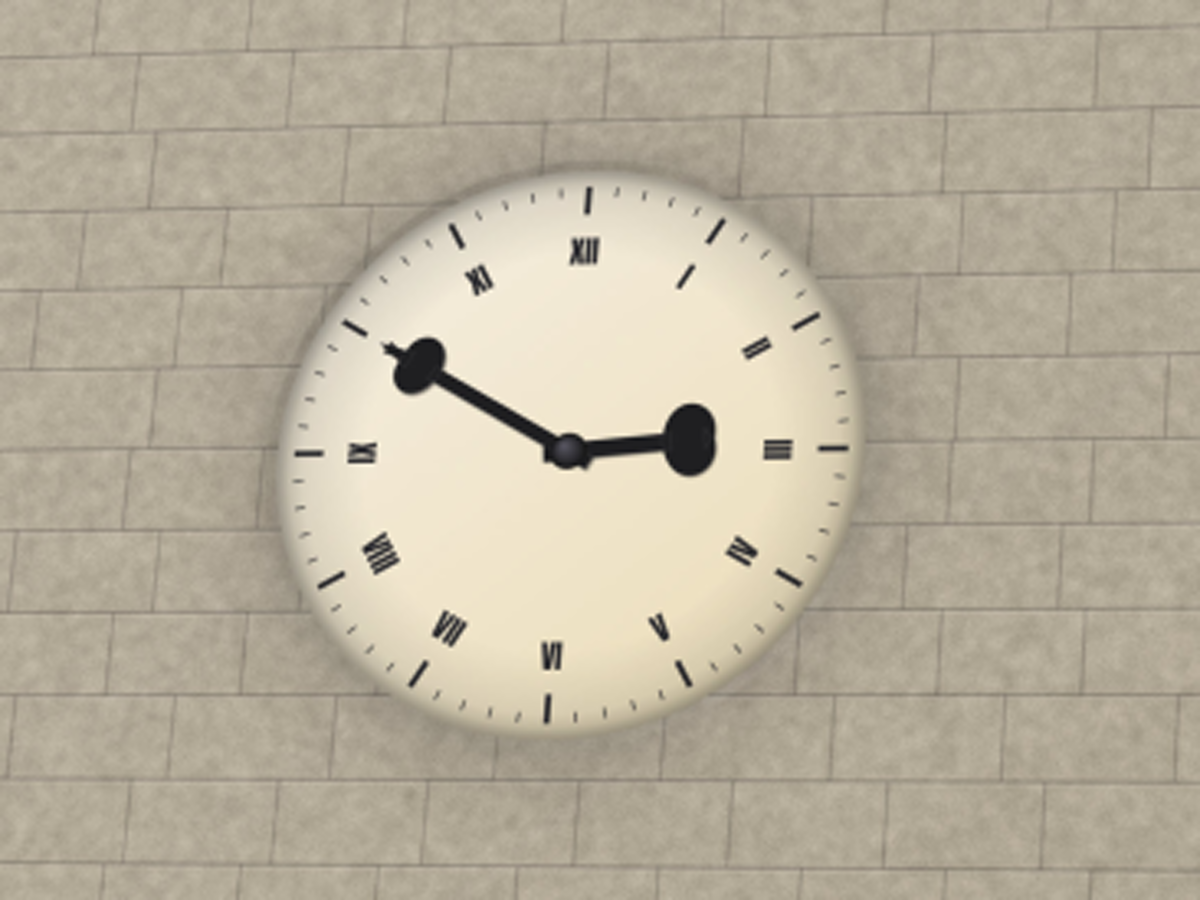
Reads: 2 h 50 min
